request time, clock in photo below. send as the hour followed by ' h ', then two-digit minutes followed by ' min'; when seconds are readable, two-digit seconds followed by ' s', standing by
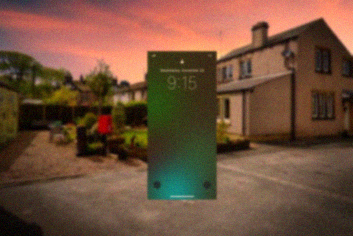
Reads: 9 h 15 min
